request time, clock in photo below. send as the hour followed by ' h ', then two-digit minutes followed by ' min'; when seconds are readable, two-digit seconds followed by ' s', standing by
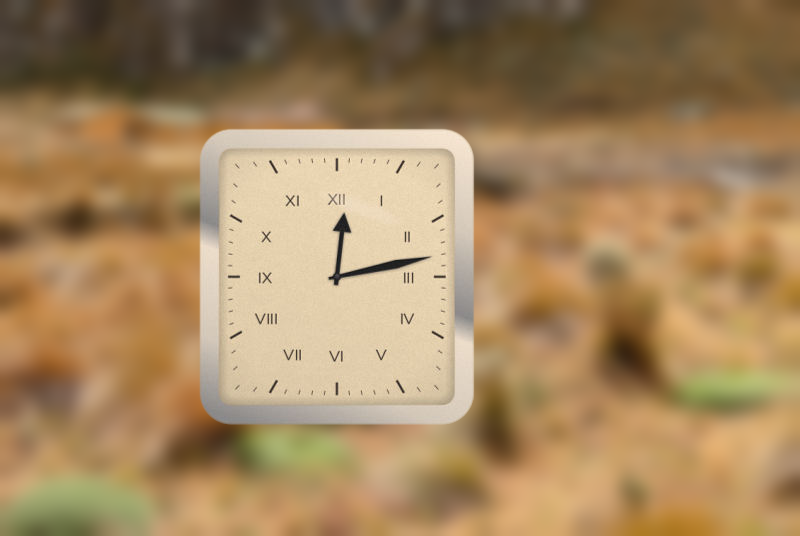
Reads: 12 h 13 min
